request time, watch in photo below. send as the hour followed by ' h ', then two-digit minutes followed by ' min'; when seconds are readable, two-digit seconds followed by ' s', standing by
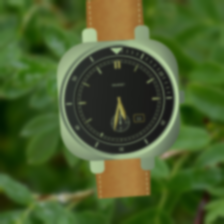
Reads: 5 h 32 min
